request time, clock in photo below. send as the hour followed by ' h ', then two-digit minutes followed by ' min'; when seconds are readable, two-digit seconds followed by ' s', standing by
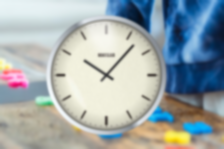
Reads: 10 h 07 min
